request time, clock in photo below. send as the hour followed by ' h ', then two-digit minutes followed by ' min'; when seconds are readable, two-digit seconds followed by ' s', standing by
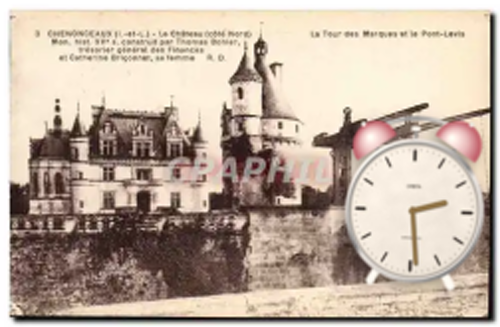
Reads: 2 h 29 min
